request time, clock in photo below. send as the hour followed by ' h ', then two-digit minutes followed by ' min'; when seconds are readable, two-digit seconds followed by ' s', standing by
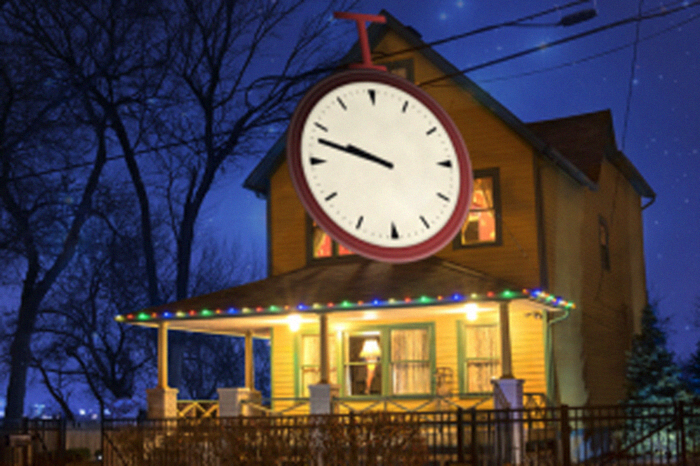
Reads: 9 h 48 min
